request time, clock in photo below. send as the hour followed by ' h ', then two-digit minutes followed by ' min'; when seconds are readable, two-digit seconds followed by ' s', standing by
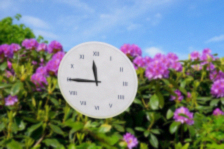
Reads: 11 h 45 min
